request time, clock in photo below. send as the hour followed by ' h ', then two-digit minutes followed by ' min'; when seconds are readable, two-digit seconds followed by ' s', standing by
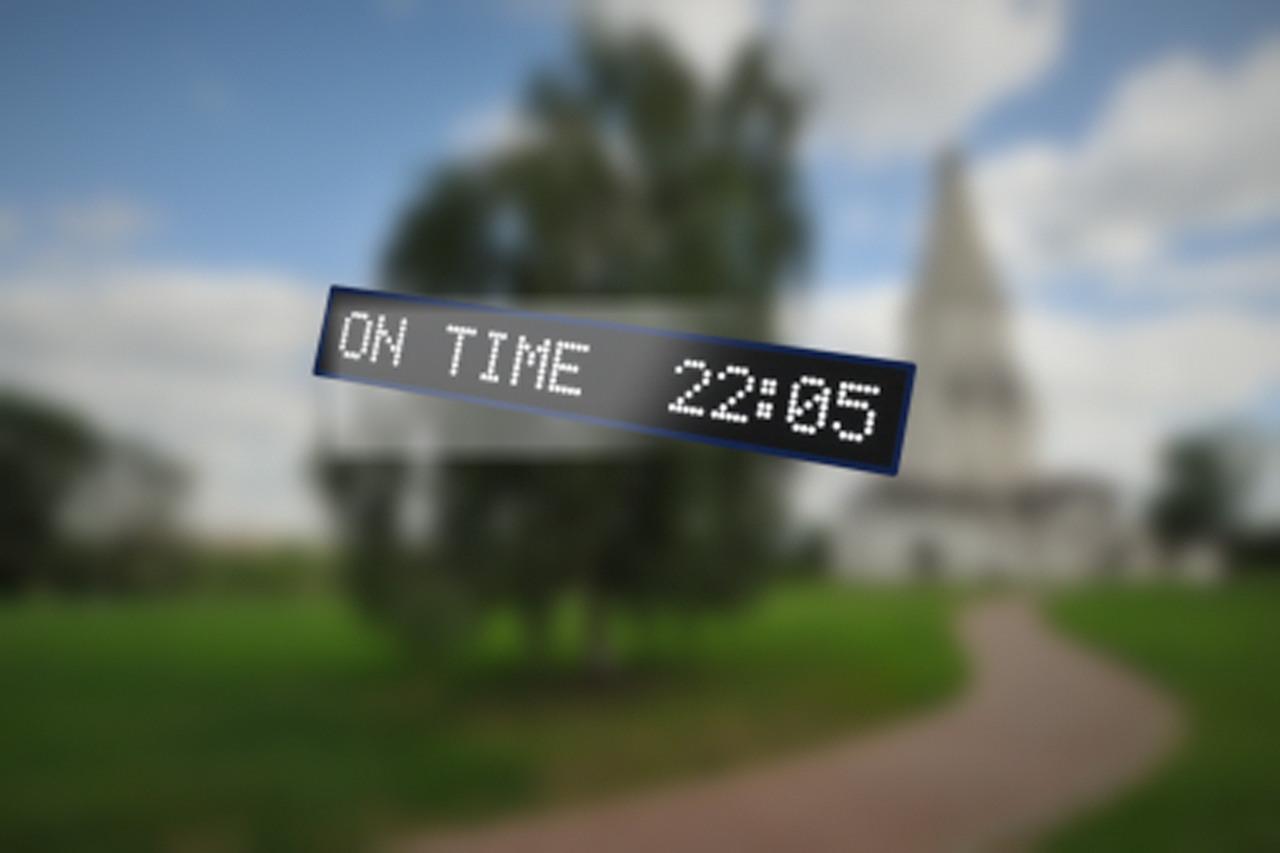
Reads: 22 h 05 min
